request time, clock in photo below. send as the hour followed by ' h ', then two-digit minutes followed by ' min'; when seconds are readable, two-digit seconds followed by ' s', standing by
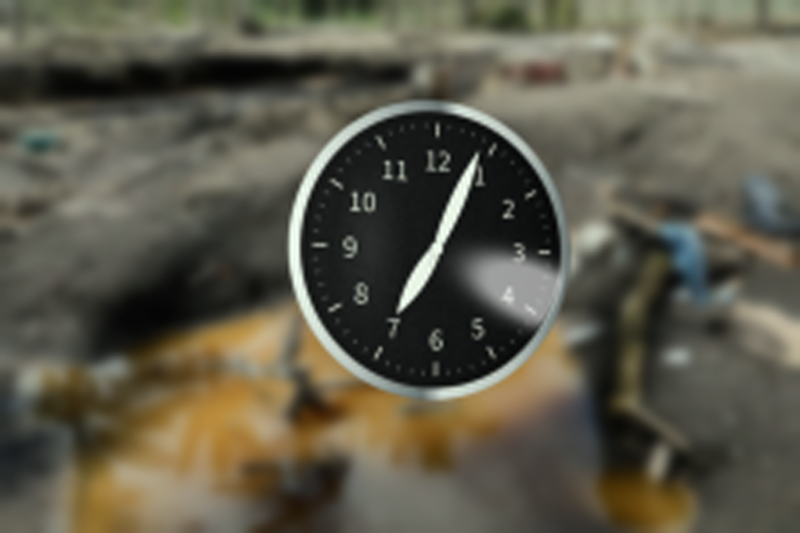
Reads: 7 h 04 min
